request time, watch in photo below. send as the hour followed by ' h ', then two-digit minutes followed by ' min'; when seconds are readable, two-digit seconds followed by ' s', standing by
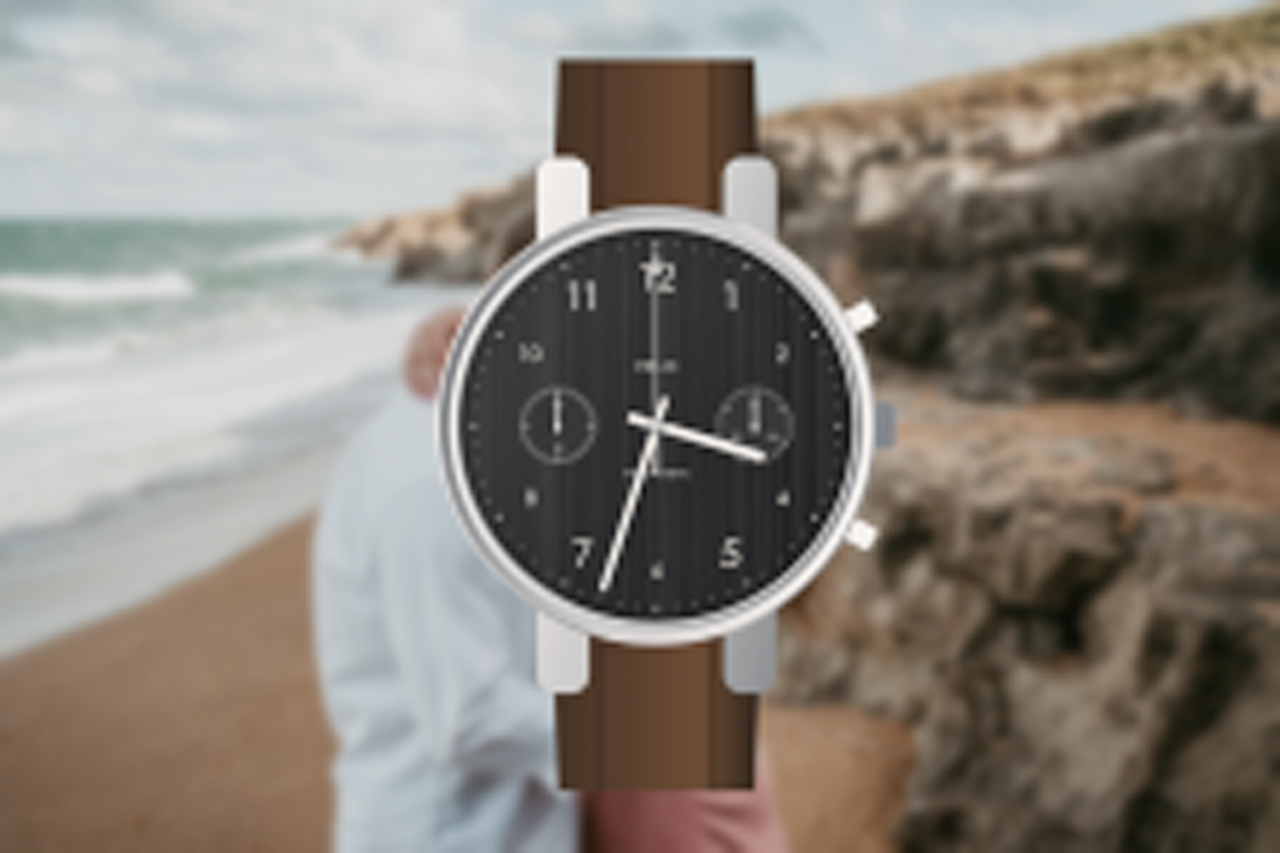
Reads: 3 h 33 min
